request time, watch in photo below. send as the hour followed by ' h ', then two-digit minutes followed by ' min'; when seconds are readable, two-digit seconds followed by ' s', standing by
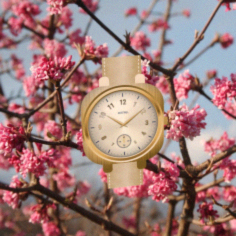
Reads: 10 h 09 min
